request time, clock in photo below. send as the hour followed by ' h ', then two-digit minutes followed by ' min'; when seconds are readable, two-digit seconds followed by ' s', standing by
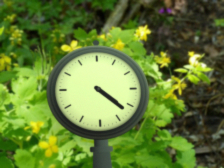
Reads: 4 h 22 min
